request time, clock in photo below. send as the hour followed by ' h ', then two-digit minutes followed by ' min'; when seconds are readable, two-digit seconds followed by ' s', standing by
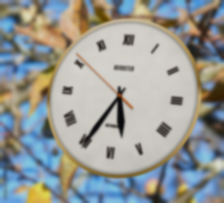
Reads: 5 h 34 min 51 s
